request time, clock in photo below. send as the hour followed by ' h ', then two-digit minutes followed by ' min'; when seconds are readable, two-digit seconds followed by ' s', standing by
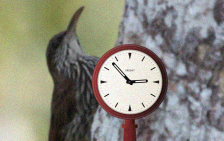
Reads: 2 h 53 min
